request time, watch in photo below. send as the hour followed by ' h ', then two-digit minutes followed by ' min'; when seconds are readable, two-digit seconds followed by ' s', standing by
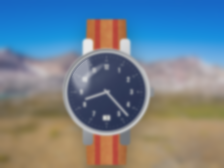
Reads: 8 h 23 min
